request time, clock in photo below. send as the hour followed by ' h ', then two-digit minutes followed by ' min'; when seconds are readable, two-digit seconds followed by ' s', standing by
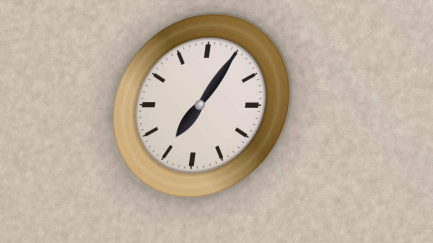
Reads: 7 h 05 min
